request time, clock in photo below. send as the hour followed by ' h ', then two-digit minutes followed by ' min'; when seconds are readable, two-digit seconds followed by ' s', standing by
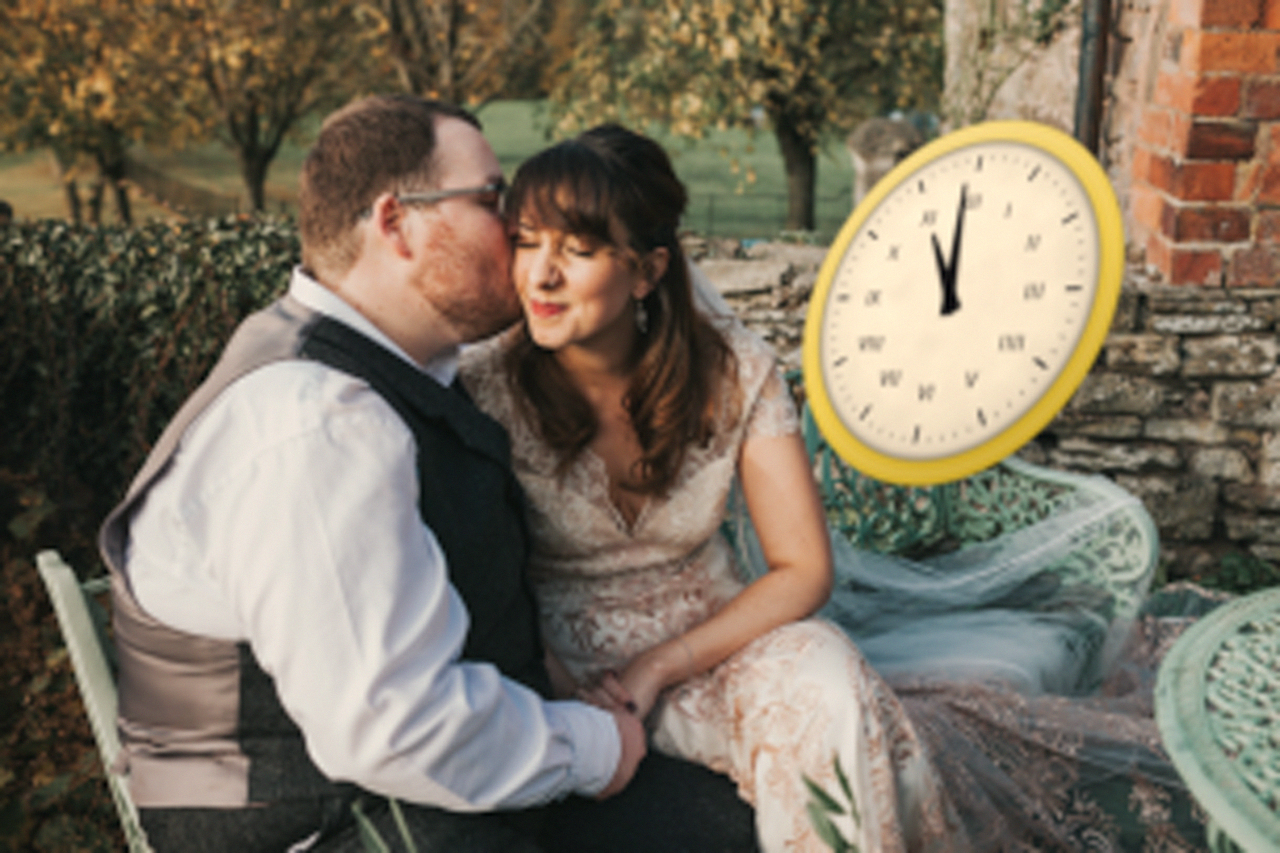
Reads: 10 h 59 min
